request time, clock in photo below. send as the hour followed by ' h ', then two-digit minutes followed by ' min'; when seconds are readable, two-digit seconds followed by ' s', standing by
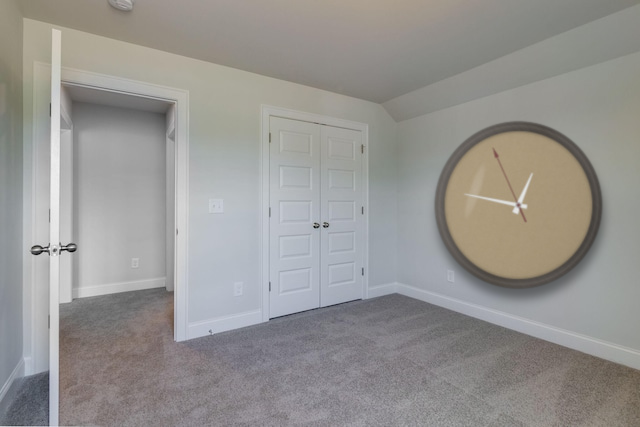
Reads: 12 h 46 min 56 s
